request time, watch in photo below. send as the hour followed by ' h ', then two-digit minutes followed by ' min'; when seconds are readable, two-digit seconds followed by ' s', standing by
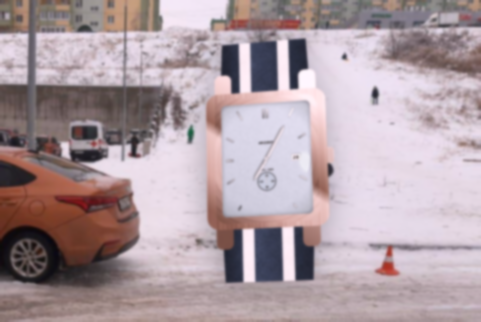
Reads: 7 h 05 min
